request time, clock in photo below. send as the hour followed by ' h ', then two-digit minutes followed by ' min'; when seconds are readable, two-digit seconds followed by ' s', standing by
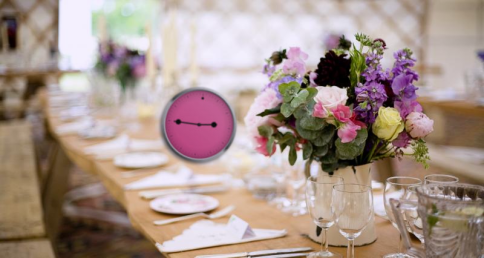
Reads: 2 h 45 min
